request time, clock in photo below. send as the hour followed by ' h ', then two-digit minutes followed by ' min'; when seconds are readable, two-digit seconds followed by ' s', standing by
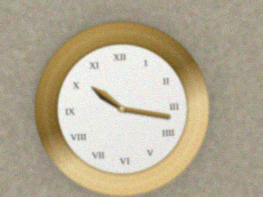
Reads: 10 h 17 min
